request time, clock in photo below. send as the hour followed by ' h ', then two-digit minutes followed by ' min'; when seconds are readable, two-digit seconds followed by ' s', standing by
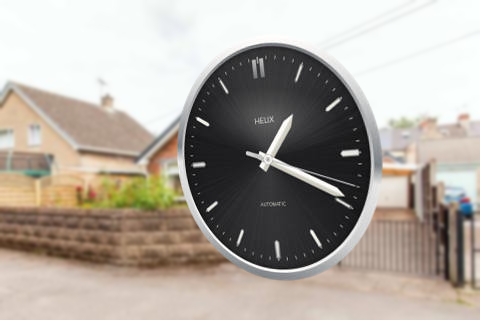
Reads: 1 h 19 min 18 s
